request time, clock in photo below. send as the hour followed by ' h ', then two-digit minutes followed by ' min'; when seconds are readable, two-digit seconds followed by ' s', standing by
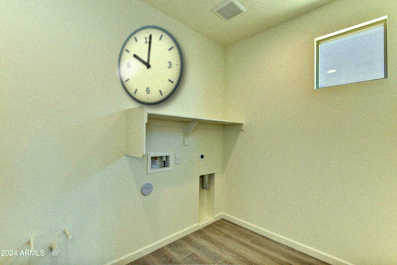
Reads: 10 h 01 min
